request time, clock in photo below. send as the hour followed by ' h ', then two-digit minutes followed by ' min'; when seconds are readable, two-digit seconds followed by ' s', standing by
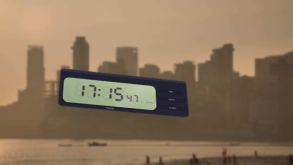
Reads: 17 h 15 min 47 s
